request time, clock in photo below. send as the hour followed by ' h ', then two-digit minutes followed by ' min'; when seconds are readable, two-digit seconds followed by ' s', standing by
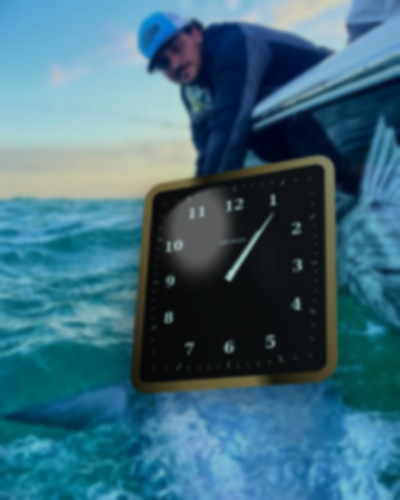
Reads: 1 h 06 min
